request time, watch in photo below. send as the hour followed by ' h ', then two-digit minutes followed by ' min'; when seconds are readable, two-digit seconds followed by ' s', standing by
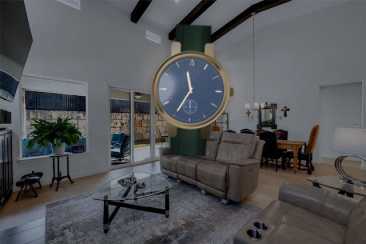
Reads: 11 h 35 min
